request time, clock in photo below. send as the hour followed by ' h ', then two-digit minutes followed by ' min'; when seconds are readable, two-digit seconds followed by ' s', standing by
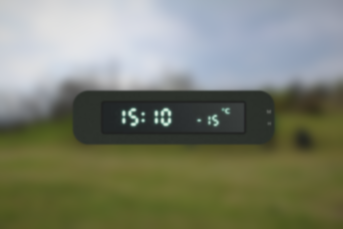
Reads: 15 h 10 min
